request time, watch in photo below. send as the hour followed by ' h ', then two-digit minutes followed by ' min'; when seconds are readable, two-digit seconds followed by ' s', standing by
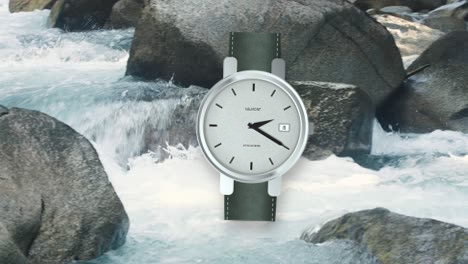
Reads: 2 h 20 min
